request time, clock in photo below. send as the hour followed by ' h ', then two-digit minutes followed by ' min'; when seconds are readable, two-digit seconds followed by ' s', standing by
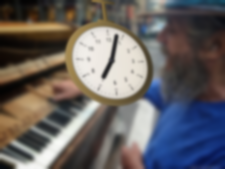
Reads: 7 h 03 min
